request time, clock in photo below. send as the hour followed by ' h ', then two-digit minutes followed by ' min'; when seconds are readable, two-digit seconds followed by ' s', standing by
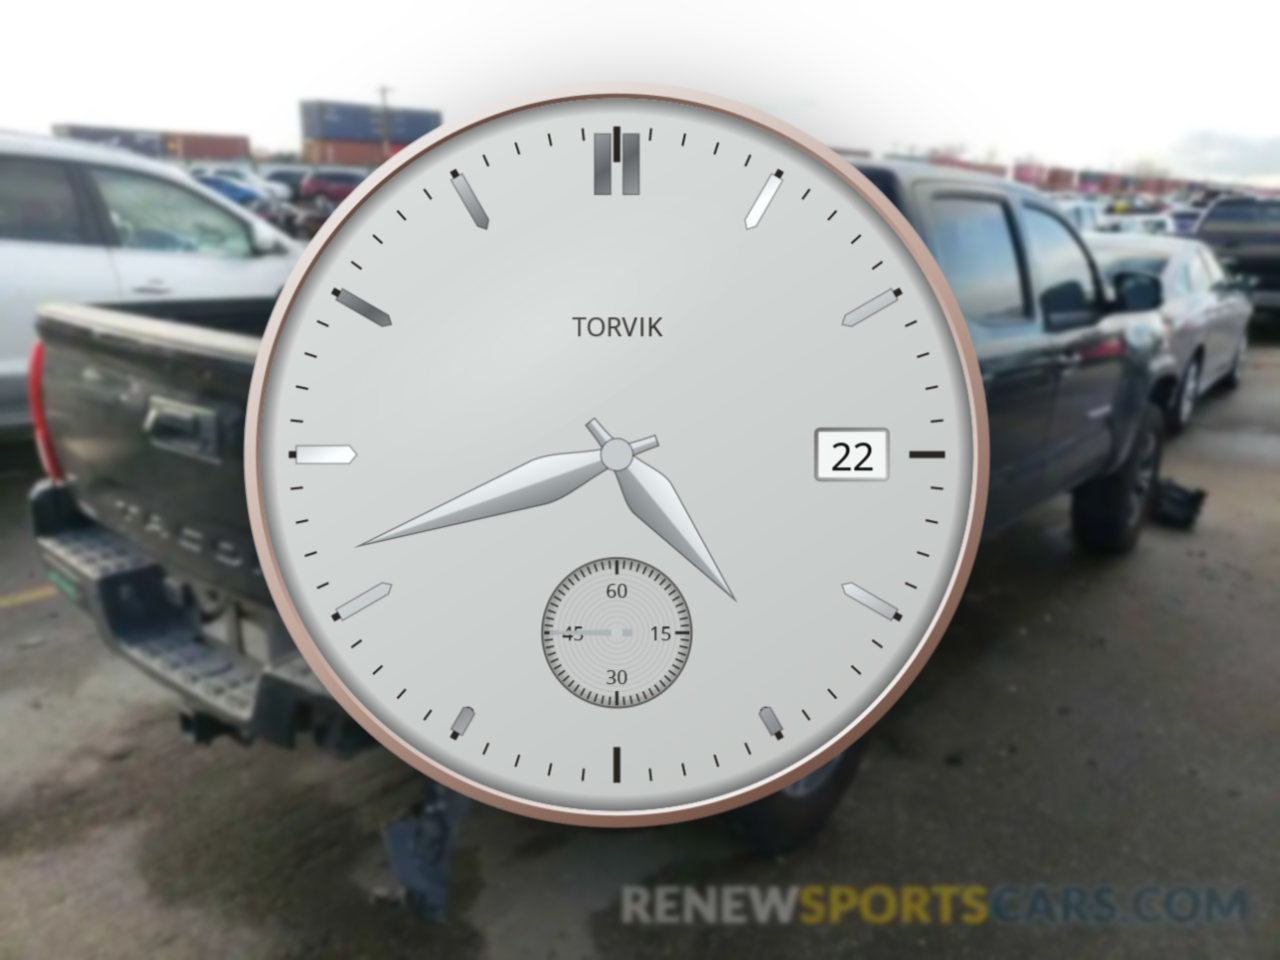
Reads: 4 h 41 min 45 s
